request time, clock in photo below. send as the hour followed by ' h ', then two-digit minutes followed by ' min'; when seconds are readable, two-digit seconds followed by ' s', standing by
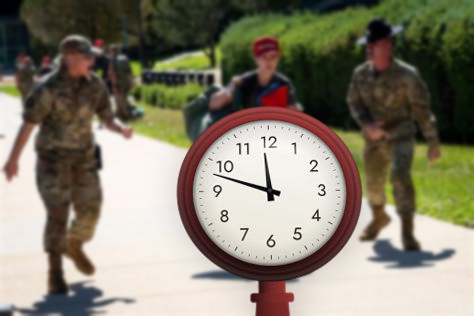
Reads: 11 h 48 min
